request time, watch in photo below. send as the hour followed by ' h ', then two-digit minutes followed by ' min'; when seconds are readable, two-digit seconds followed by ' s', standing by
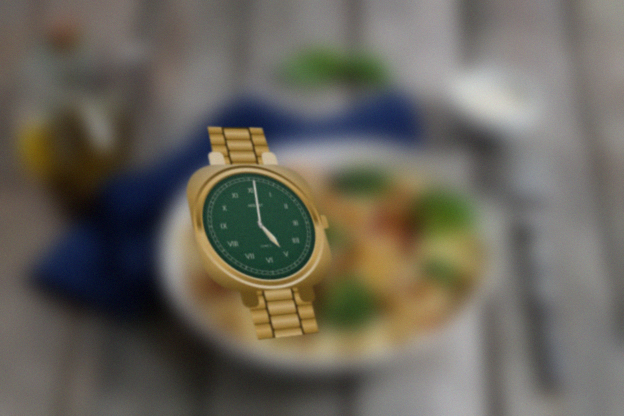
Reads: 5 h 01 min
